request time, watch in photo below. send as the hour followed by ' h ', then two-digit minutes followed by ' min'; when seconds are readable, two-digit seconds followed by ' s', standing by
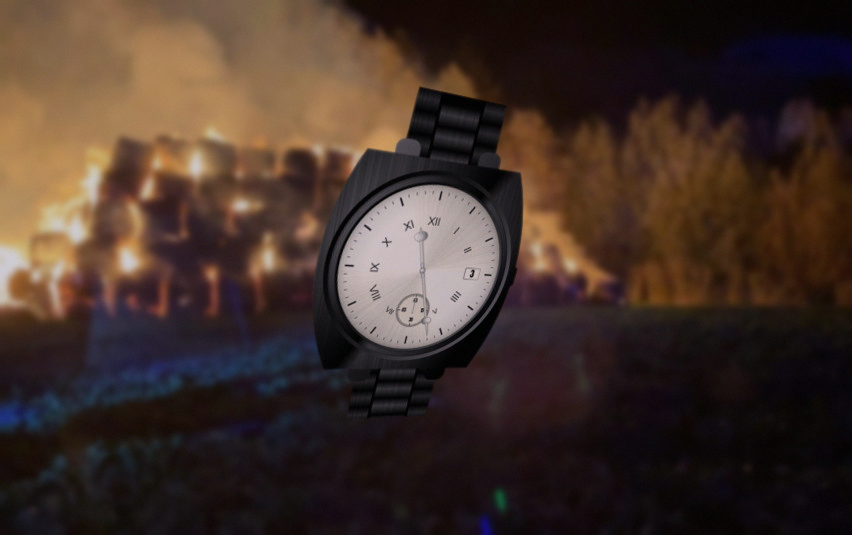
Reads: 11 h 27 min
